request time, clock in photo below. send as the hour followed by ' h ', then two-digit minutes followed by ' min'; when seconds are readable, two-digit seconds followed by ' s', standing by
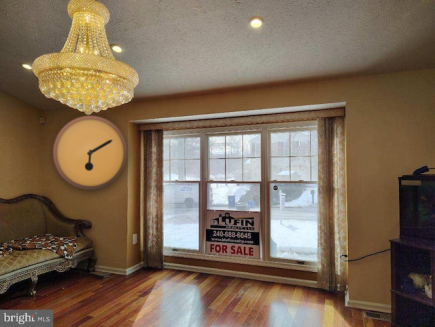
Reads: 6 h 10 min
